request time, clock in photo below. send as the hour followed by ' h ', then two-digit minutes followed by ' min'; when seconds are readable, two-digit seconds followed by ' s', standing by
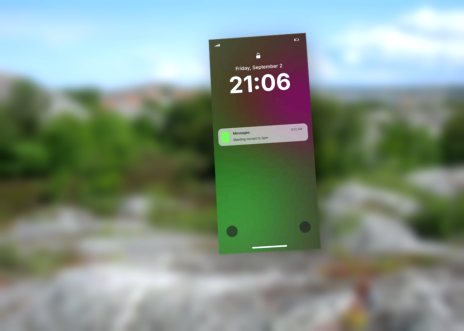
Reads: 21 h 06 min
